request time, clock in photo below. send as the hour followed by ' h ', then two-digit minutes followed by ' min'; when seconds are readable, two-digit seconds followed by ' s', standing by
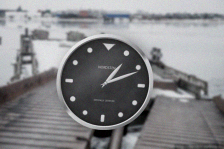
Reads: 1 h 11 min
